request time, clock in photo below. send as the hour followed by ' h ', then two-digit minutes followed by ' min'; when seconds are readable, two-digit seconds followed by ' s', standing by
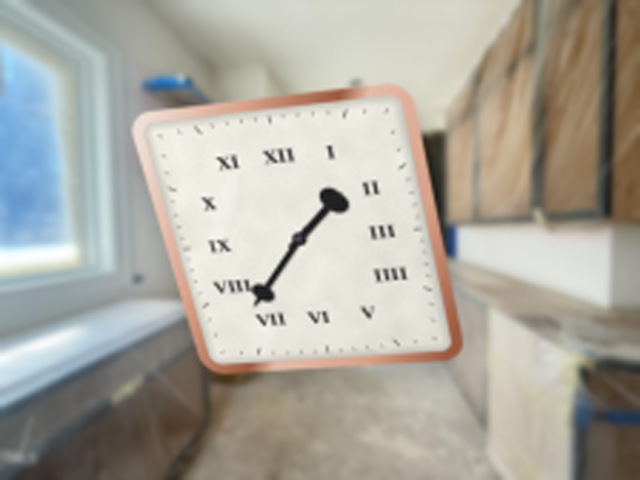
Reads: 1 h 37 min
